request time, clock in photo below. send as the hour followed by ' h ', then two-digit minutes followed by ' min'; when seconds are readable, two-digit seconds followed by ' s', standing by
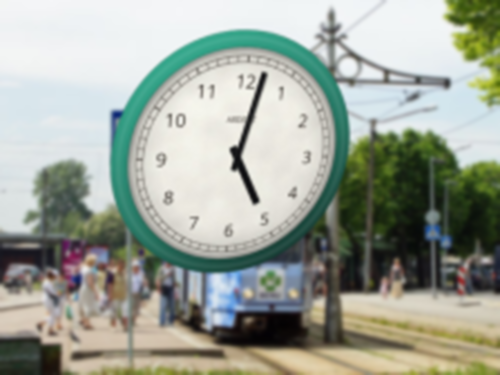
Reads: 5 h 02 min
